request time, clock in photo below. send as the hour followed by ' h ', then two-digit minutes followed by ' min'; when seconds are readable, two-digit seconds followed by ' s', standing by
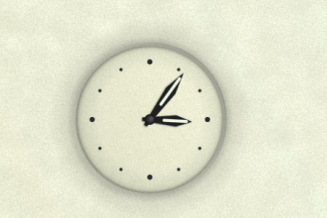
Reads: 3 h 06 min
